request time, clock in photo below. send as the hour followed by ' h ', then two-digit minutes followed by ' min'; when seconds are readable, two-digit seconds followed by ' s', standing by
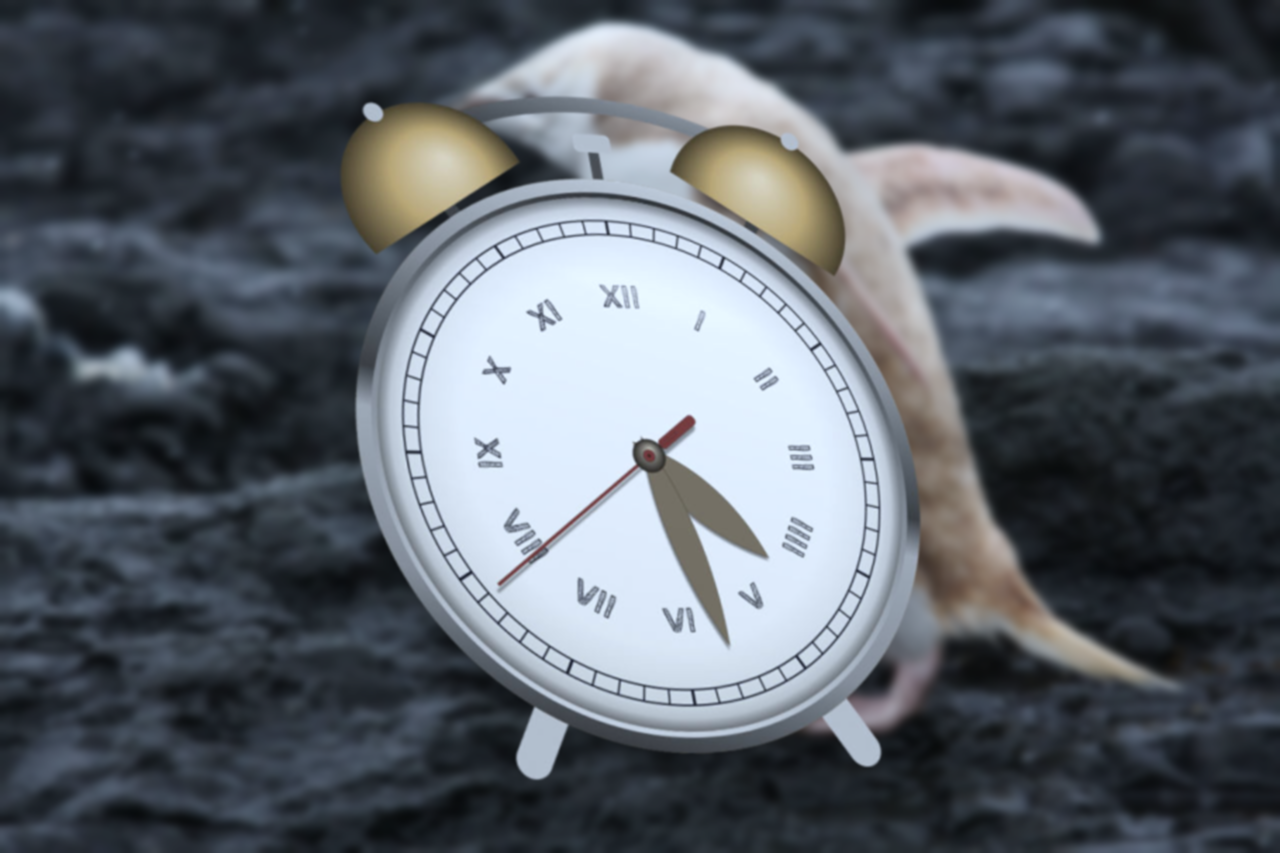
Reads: 4 h 27 min 39 s
